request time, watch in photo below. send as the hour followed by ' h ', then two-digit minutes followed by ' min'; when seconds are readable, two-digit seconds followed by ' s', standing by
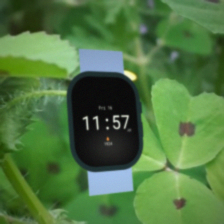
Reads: 11 h 57 min
